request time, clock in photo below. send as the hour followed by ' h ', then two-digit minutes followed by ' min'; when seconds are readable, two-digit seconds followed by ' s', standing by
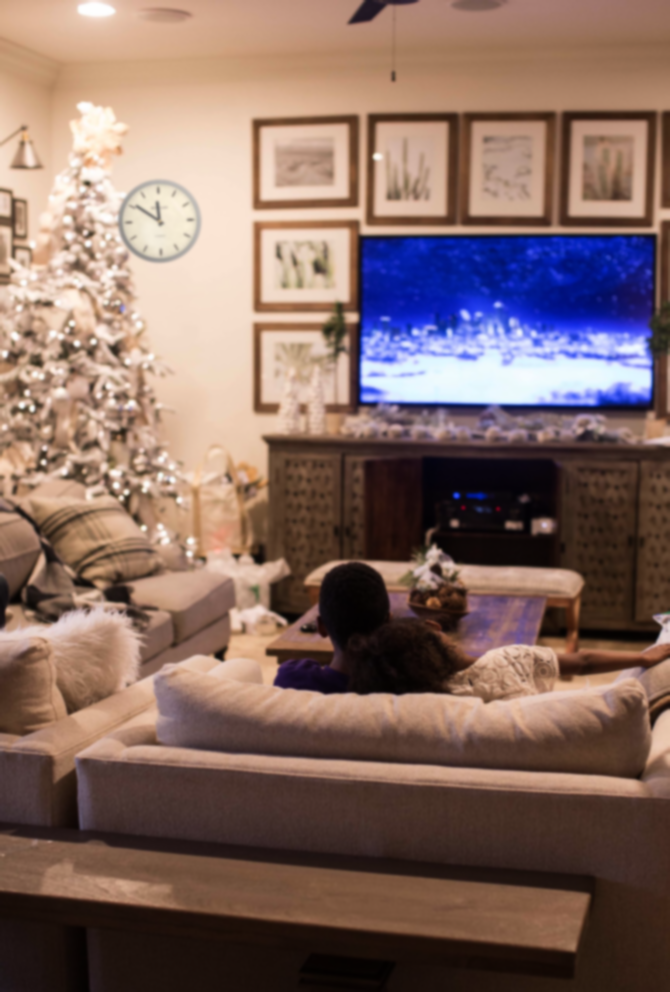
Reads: 11 h 51 min
